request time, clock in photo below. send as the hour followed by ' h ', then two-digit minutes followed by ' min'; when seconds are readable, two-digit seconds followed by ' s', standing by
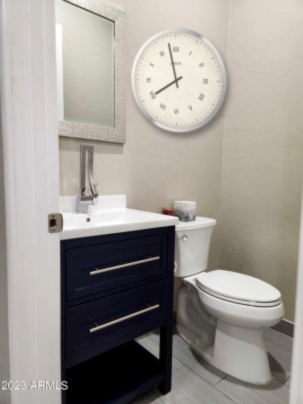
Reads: 7 h 58 min
